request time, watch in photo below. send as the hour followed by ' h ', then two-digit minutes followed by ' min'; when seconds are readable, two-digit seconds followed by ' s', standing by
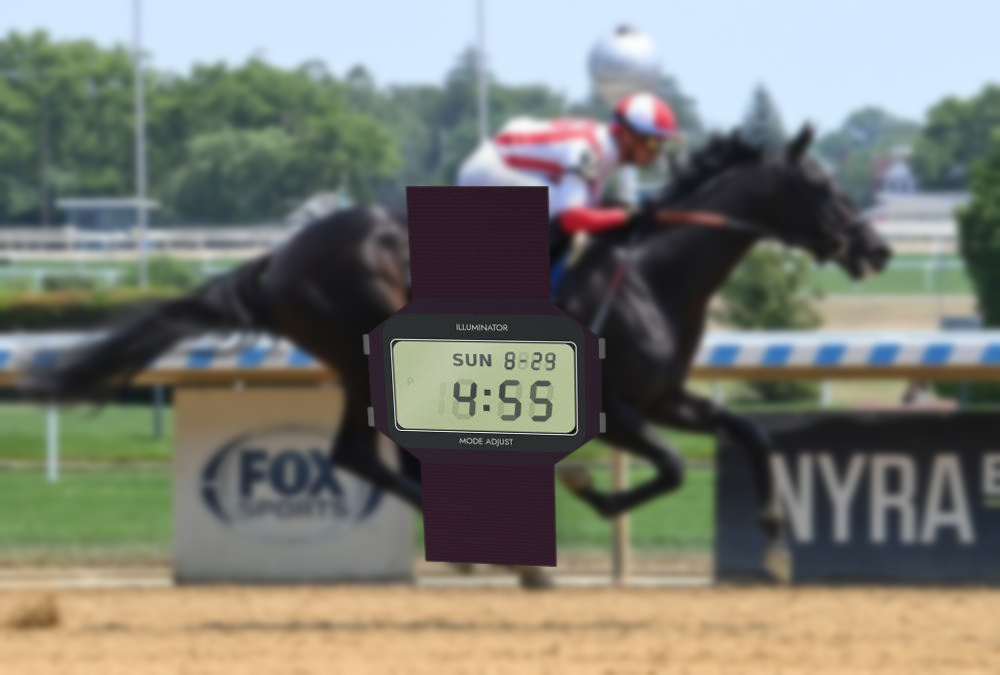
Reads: 4 h 55 min
